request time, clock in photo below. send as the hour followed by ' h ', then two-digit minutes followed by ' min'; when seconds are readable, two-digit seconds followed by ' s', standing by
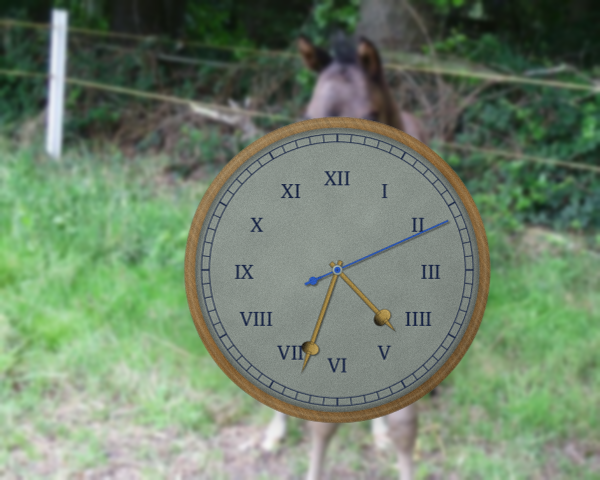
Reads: 4 h 33 min 11 s
